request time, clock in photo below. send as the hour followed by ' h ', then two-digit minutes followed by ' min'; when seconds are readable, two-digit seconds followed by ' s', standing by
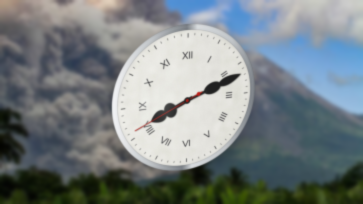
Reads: 8 h 11 min 41 s
